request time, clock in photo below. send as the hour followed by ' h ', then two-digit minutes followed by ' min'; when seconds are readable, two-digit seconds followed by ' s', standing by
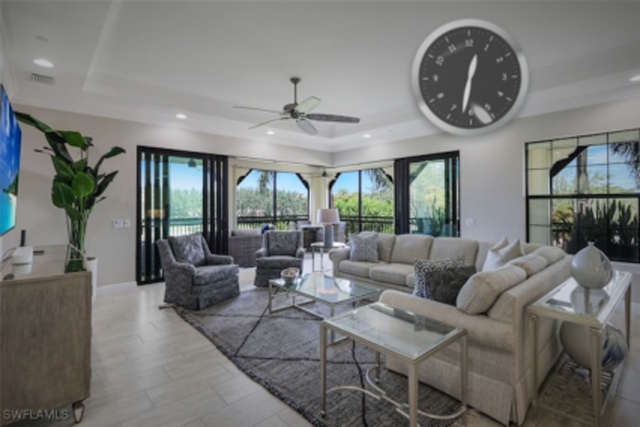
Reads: 12 h 32 min
